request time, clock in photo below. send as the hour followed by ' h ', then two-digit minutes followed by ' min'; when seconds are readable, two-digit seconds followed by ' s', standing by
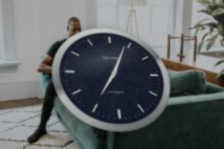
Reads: 7 h 04 min
